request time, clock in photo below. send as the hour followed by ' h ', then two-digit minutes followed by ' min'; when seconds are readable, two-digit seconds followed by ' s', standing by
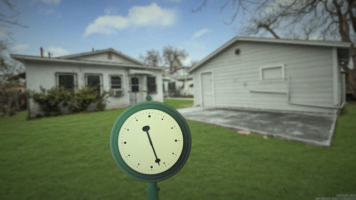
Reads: 11 h 27 min
